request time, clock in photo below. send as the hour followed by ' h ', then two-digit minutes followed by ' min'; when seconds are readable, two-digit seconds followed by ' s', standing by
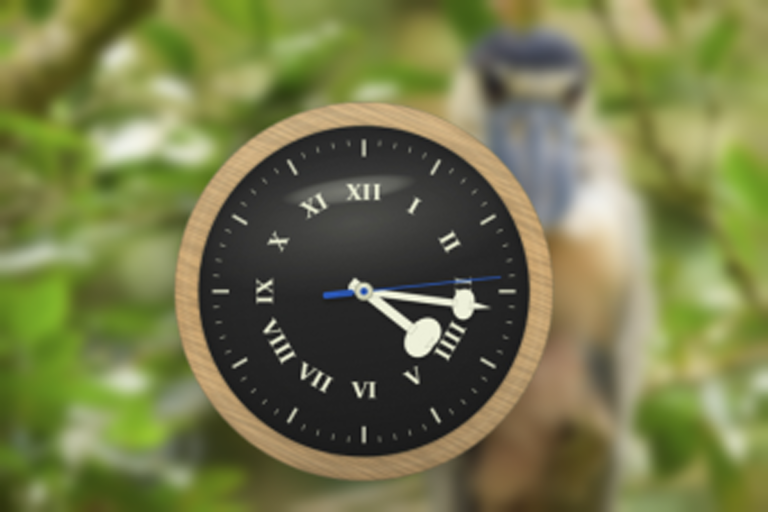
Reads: 4 h 16 min 14 s
